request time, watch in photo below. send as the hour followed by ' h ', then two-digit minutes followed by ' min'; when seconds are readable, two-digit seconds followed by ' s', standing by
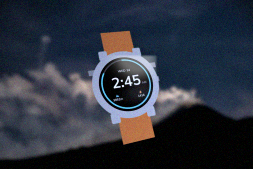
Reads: 2 h 45 min
